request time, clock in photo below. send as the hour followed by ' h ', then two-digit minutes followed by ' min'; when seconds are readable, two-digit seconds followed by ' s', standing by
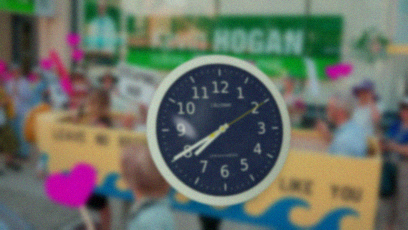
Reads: 7 h 40 min 10 s
